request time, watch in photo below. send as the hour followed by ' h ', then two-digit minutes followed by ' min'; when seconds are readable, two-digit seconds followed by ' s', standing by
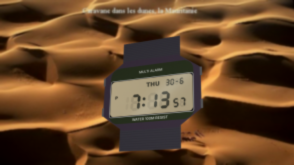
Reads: 7 h 13 min
